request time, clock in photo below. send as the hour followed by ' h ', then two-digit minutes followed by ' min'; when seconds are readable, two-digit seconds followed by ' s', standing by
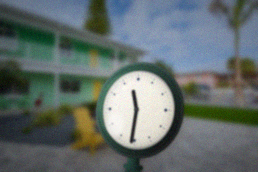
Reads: 11 h 31 min
